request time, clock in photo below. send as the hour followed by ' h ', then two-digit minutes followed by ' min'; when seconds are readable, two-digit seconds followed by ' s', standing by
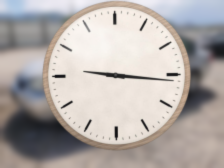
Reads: 9 h 16 min
